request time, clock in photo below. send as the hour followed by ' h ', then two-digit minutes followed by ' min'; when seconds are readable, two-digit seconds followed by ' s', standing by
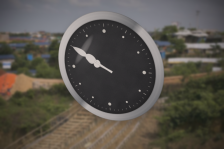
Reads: 9 h 50 min
